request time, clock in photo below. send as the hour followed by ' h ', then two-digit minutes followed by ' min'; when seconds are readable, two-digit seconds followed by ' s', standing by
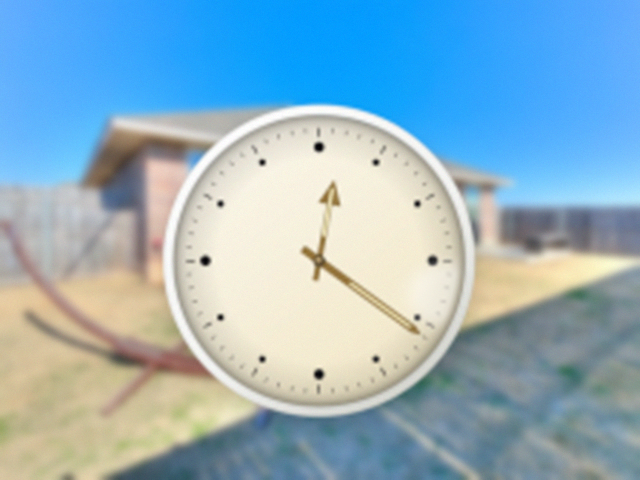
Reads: 12 h 21 min
